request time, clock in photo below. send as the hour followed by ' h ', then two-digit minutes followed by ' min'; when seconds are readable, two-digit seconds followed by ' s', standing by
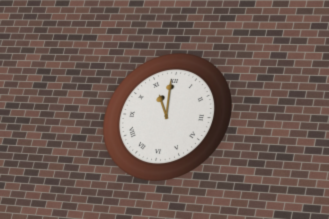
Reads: 10 h 59 min
